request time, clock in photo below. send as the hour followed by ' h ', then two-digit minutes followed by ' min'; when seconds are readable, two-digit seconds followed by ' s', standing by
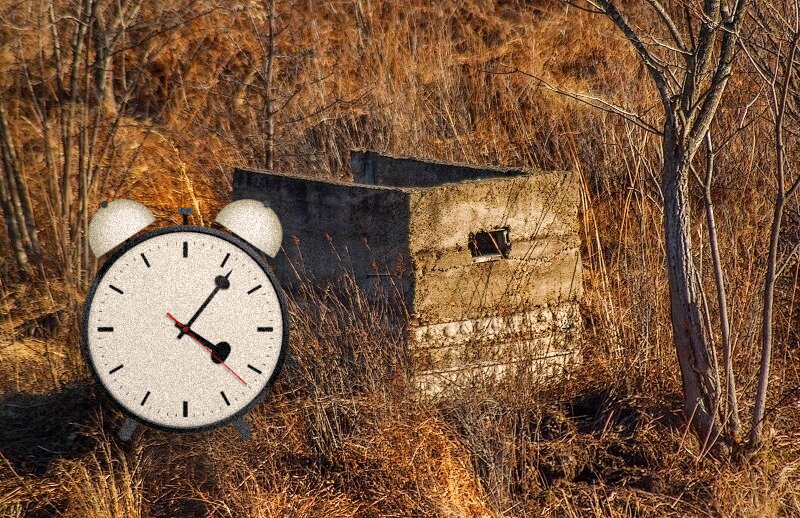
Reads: 4 h 06 min 22 s
